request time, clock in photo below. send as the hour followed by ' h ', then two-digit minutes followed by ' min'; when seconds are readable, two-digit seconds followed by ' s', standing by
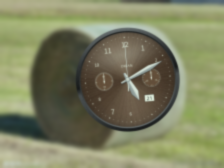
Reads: 5 h 11 min
